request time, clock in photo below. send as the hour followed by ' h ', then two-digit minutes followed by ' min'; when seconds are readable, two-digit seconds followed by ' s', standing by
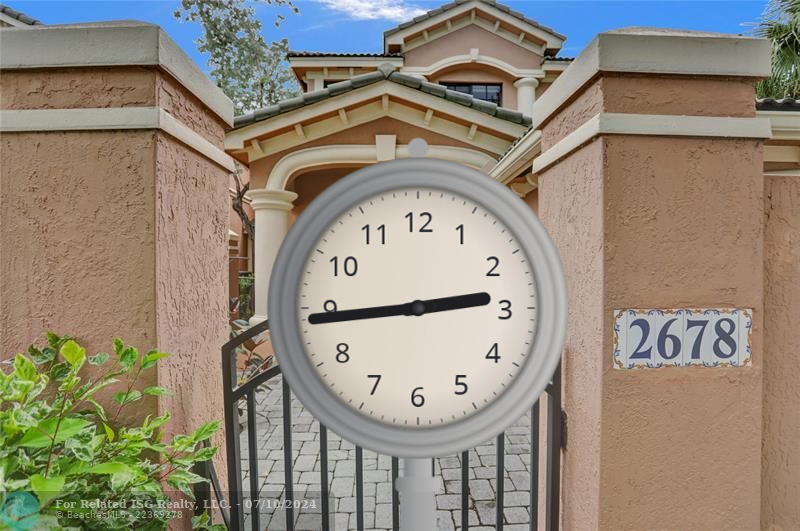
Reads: 2 h 44 min
